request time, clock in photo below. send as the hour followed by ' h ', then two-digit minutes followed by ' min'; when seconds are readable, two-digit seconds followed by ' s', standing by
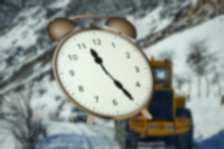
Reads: 11 h 25 min
